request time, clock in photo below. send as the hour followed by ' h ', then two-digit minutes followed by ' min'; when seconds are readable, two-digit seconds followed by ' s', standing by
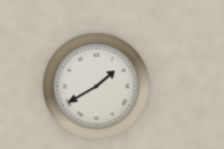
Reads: 1 h 40 min
